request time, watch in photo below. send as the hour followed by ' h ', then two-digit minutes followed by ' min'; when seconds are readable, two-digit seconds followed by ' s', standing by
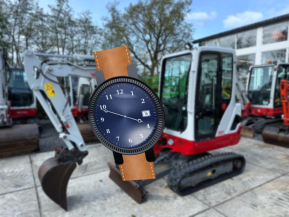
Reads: 3 h 49 min
